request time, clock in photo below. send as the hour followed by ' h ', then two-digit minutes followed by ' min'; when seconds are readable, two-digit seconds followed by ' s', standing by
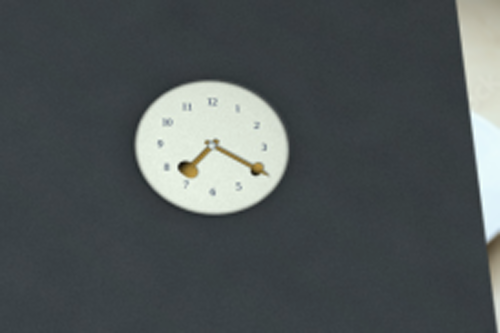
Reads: 7 h 20 min
